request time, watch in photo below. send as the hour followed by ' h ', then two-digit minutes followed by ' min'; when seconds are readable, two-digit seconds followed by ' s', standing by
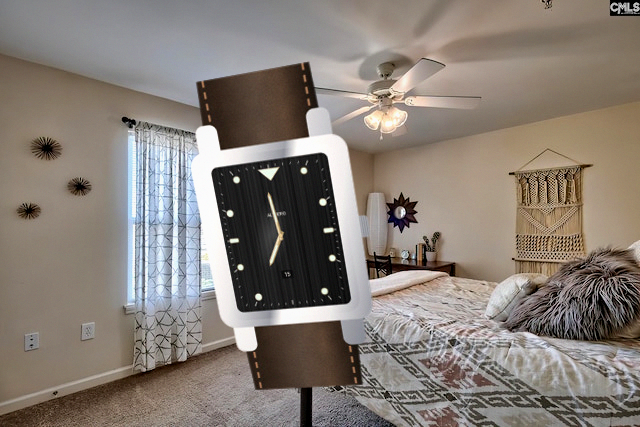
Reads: 6 h 59 min
